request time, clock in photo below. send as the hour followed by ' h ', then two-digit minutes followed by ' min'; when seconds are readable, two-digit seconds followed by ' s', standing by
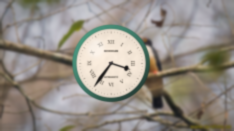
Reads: 3 h 36 min
